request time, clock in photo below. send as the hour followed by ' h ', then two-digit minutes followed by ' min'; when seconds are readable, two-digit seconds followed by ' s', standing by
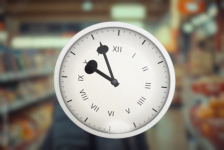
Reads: 9 h 56 min
